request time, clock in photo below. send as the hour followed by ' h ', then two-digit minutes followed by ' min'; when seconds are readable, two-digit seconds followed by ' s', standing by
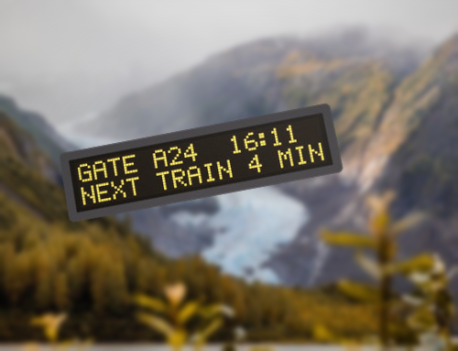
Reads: 16 h 11 min
